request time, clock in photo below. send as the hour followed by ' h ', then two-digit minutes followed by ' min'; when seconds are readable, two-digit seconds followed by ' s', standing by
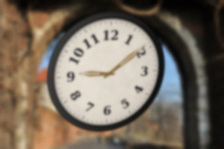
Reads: 9 h 09 min
